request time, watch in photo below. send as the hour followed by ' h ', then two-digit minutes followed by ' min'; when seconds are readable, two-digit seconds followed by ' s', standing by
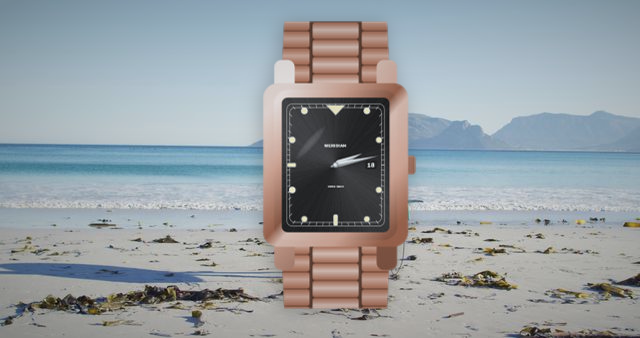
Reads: 2 h 13 min
